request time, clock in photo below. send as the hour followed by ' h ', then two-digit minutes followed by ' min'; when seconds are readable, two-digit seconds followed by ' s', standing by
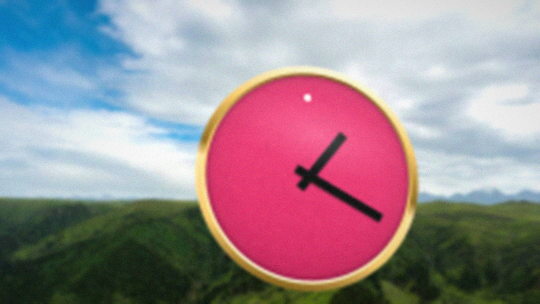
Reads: 1 h 20 min
